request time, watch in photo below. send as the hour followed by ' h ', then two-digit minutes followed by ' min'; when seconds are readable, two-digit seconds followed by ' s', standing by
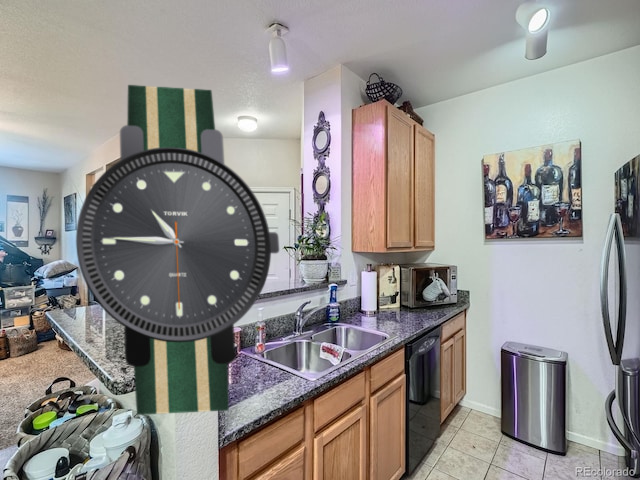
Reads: 10 h 45 min 30 s
